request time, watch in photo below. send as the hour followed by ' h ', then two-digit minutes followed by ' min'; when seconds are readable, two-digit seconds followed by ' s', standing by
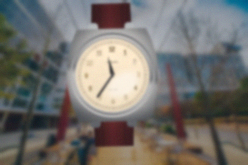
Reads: 11 h 36 min
